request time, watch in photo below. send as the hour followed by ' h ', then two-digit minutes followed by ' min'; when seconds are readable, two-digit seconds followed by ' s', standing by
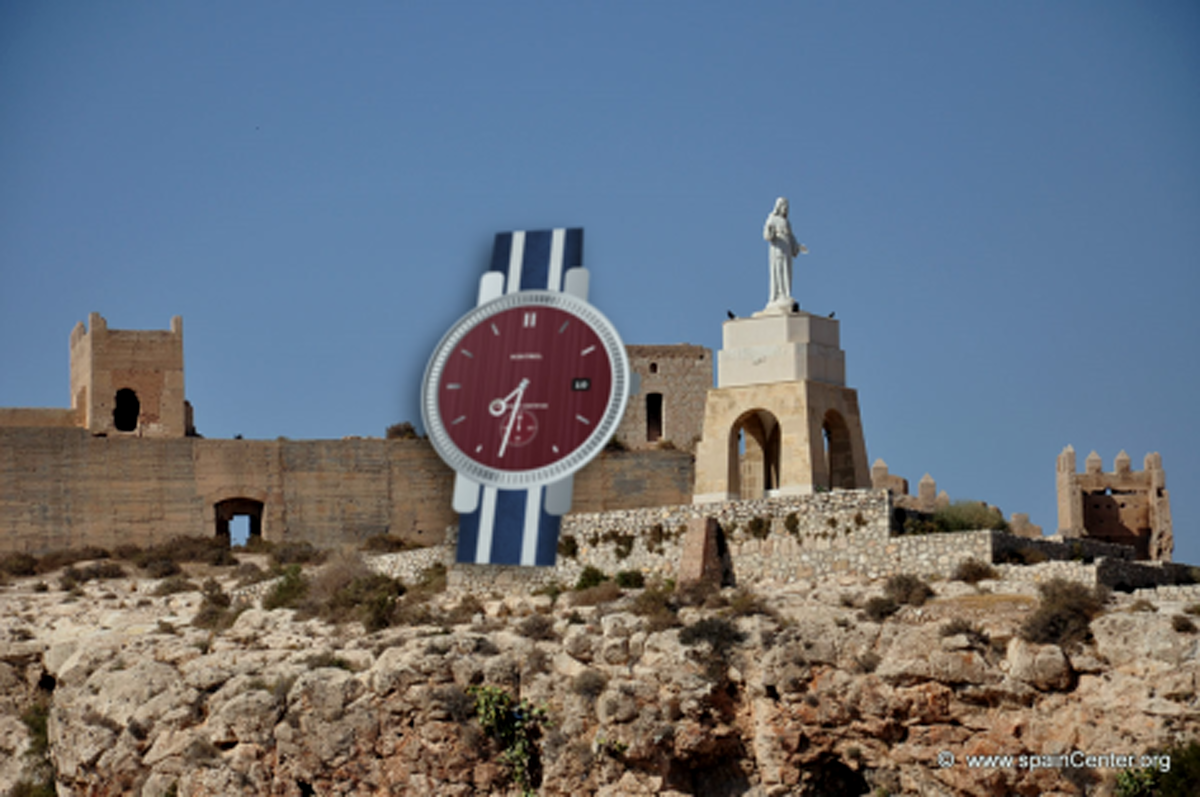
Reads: 7 h 32 min
